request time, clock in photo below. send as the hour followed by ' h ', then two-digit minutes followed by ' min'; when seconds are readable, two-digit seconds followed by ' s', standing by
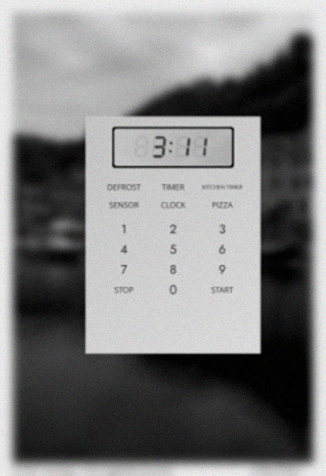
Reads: 3 h 11 min
